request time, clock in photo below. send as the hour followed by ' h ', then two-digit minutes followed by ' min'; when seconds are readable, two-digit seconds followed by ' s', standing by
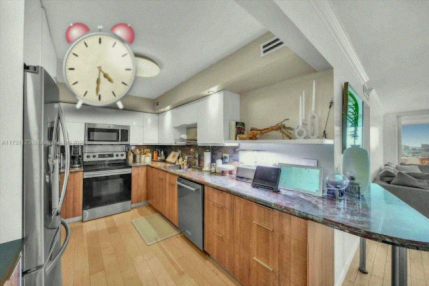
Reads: 4 h 31 min
